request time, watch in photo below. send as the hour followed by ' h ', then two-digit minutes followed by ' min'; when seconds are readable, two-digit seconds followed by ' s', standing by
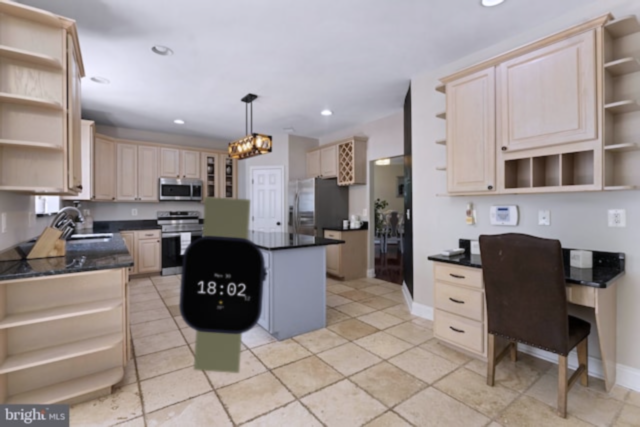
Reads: 18 h 02 min
